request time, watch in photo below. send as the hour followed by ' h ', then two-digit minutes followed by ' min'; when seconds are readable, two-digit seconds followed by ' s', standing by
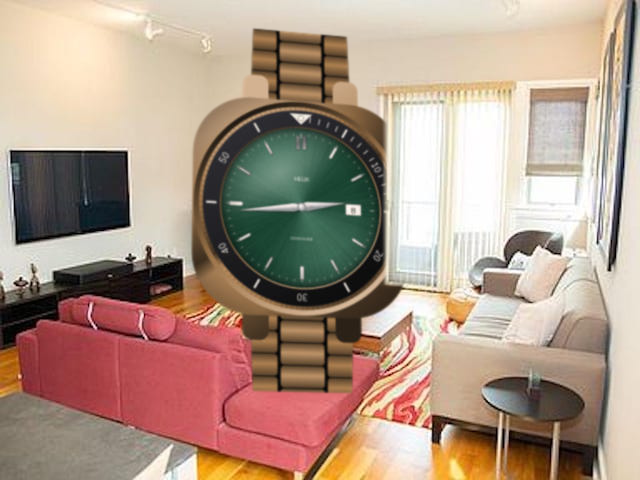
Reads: 2 h 44 min
